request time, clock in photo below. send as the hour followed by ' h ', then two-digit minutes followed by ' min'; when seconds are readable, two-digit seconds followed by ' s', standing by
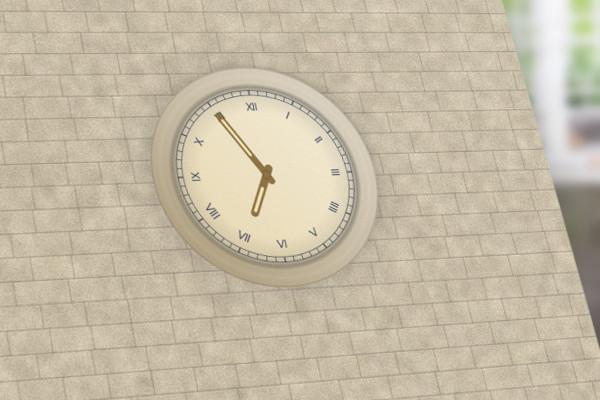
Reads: 6 h 55 min
